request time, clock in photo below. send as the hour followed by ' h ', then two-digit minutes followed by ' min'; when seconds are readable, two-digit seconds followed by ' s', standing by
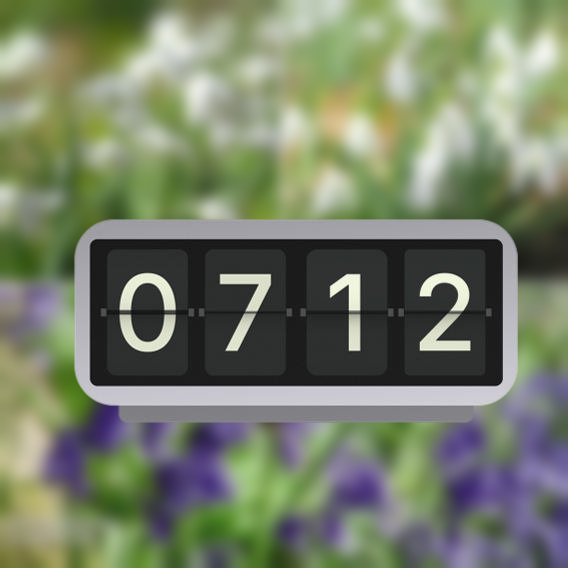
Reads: 7 h 12 min
